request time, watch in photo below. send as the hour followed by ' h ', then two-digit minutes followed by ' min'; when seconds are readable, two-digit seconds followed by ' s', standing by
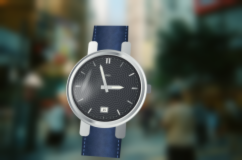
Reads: 2 h 57 min
